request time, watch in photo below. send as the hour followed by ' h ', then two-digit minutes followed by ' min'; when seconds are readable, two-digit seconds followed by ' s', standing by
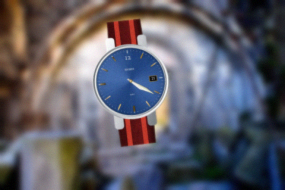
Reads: 4 h 21 min
